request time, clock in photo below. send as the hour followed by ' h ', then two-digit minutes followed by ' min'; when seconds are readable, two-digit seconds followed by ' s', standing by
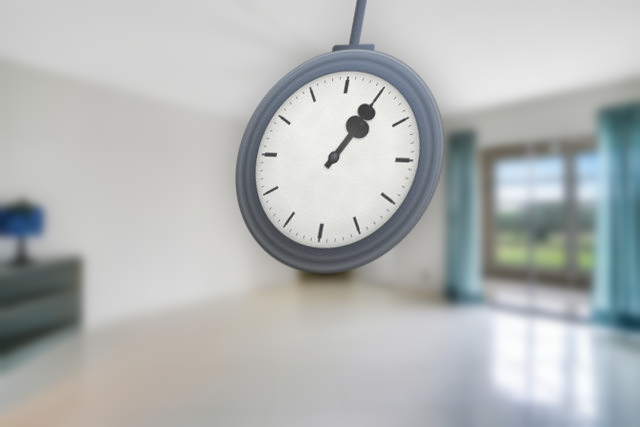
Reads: 1 h 05 min
